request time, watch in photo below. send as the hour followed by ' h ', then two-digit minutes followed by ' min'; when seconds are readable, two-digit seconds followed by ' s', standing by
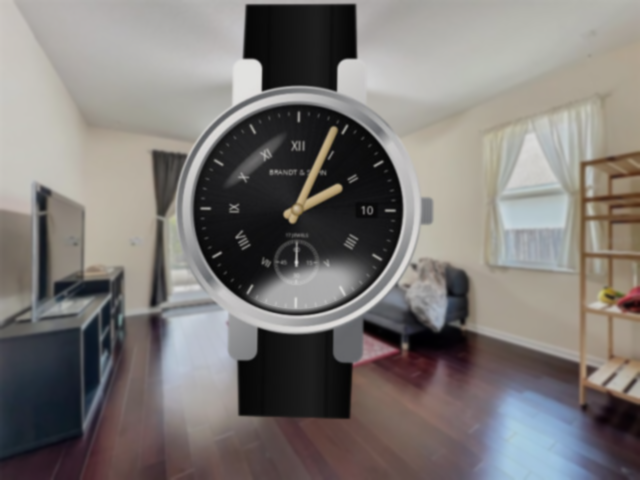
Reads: 2 h 04 min
